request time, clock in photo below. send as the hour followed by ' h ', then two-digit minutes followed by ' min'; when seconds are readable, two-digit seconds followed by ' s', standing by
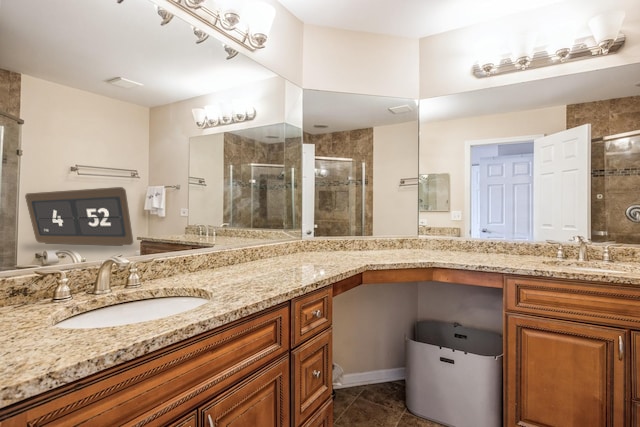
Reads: 4 h 52 min
